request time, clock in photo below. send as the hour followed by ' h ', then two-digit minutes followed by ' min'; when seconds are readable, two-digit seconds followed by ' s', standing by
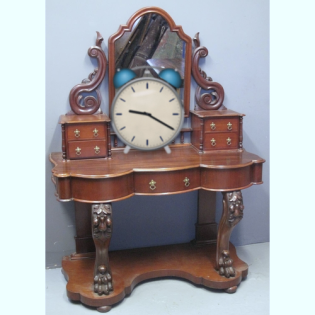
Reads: 9 h 20 min
